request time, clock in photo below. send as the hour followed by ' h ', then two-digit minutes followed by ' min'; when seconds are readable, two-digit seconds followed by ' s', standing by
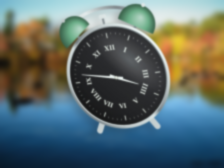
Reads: 3 h 47 min
